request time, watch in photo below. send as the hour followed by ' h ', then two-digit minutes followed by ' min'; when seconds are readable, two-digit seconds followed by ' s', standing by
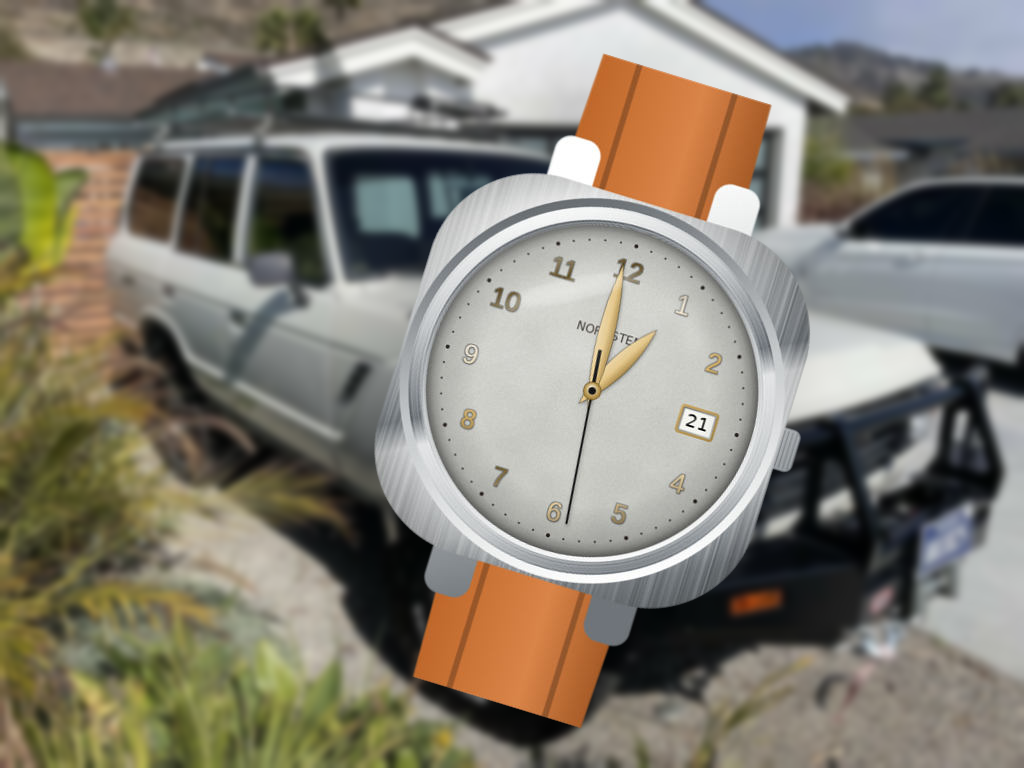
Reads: 12 h 59 min 29 s
